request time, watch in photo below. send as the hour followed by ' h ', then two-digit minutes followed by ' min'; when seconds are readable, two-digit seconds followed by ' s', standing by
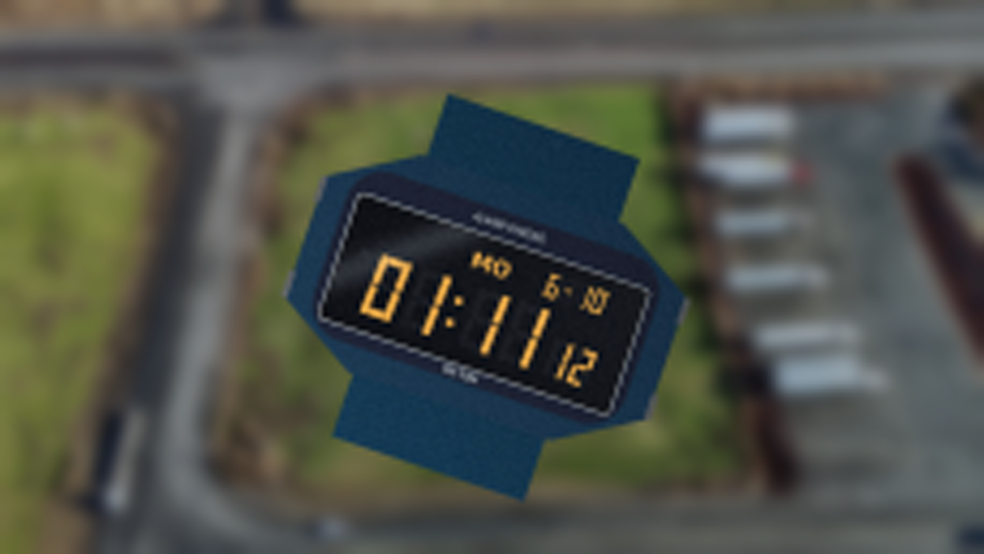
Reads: 1 h 11 min 12 s
